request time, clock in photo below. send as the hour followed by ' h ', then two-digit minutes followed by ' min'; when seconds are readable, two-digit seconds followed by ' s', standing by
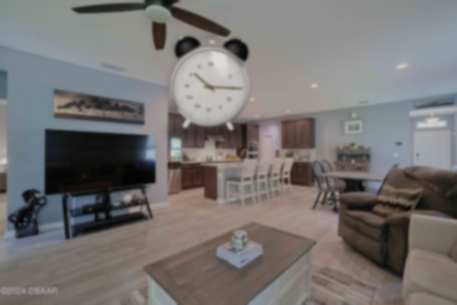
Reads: 10 h 15 min
